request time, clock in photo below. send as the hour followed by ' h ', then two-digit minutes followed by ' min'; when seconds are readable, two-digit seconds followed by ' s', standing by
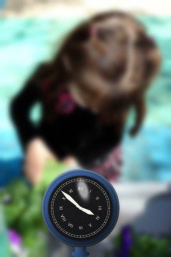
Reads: 3 h 52 min
